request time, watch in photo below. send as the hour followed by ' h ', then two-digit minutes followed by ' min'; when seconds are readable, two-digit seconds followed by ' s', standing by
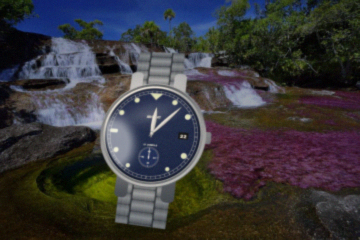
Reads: 12 h 07 min
